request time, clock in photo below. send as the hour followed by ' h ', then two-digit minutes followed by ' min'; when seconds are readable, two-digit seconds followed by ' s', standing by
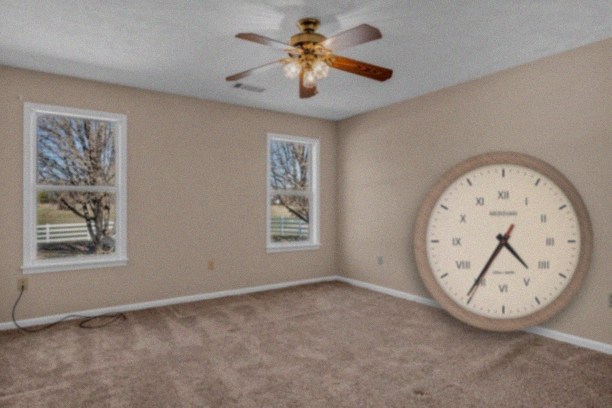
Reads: 4 h 35 min 35 s
